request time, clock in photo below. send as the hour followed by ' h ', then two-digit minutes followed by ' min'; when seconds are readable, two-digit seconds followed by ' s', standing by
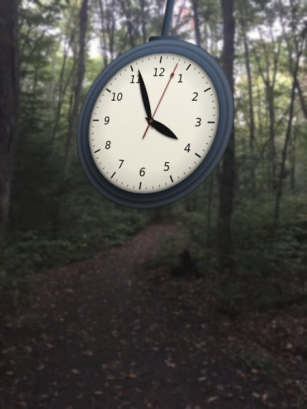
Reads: 3 h 56 min 03 s
